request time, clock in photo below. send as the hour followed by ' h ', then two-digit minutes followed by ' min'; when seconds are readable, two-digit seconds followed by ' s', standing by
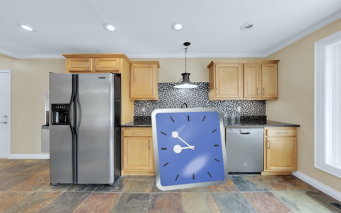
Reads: 8 h 52 min
